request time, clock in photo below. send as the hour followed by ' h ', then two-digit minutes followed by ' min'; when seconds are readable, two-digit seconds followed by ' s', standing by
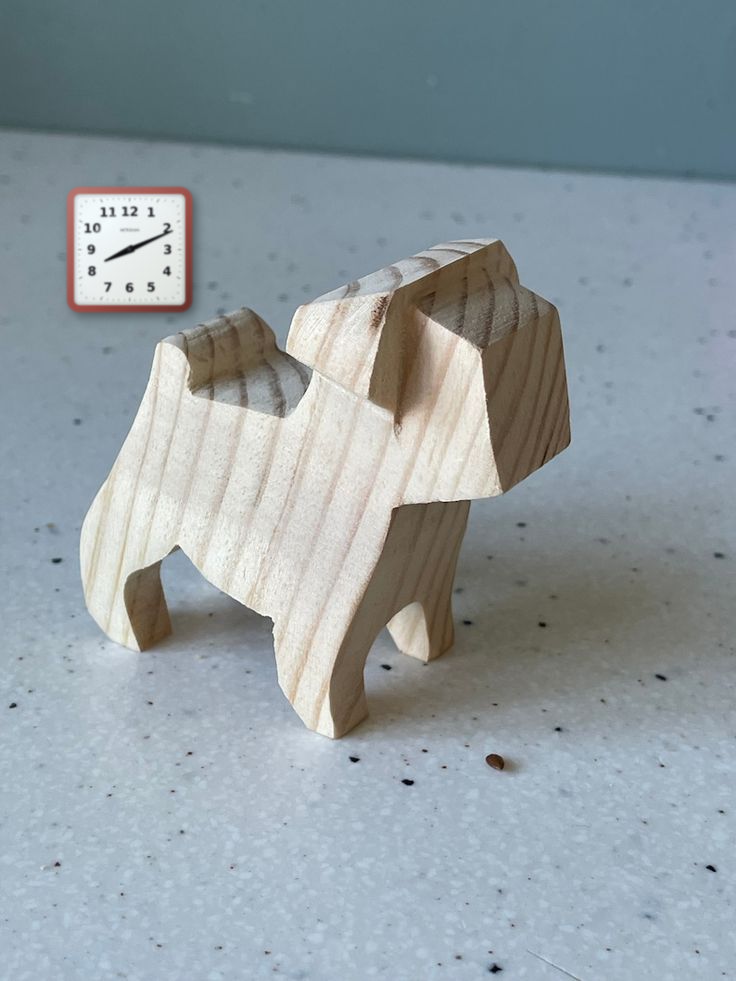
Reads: 8 h 11 min
